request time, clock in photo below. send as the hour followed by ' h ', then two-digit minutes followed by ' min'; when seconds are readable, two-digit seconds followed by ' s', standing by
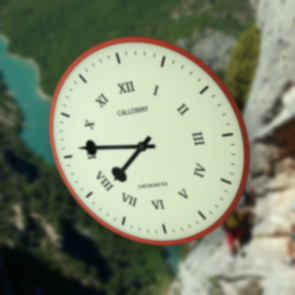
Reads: 7 h 46 min
